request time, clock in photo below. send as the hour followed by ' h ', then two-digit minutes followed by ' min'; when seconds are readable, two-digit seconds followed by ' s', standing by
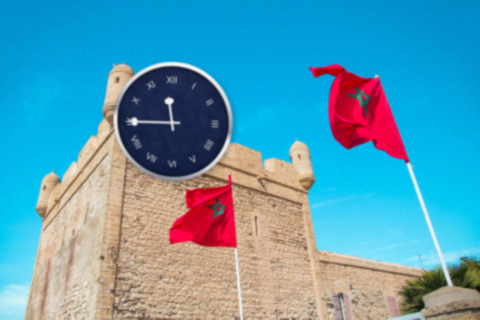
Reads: 11 h 45 min
